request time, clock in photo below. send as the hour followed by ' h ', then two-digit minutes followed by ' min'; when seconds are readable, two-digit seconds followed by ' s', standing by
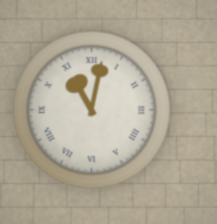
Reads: 11 h 02 min
